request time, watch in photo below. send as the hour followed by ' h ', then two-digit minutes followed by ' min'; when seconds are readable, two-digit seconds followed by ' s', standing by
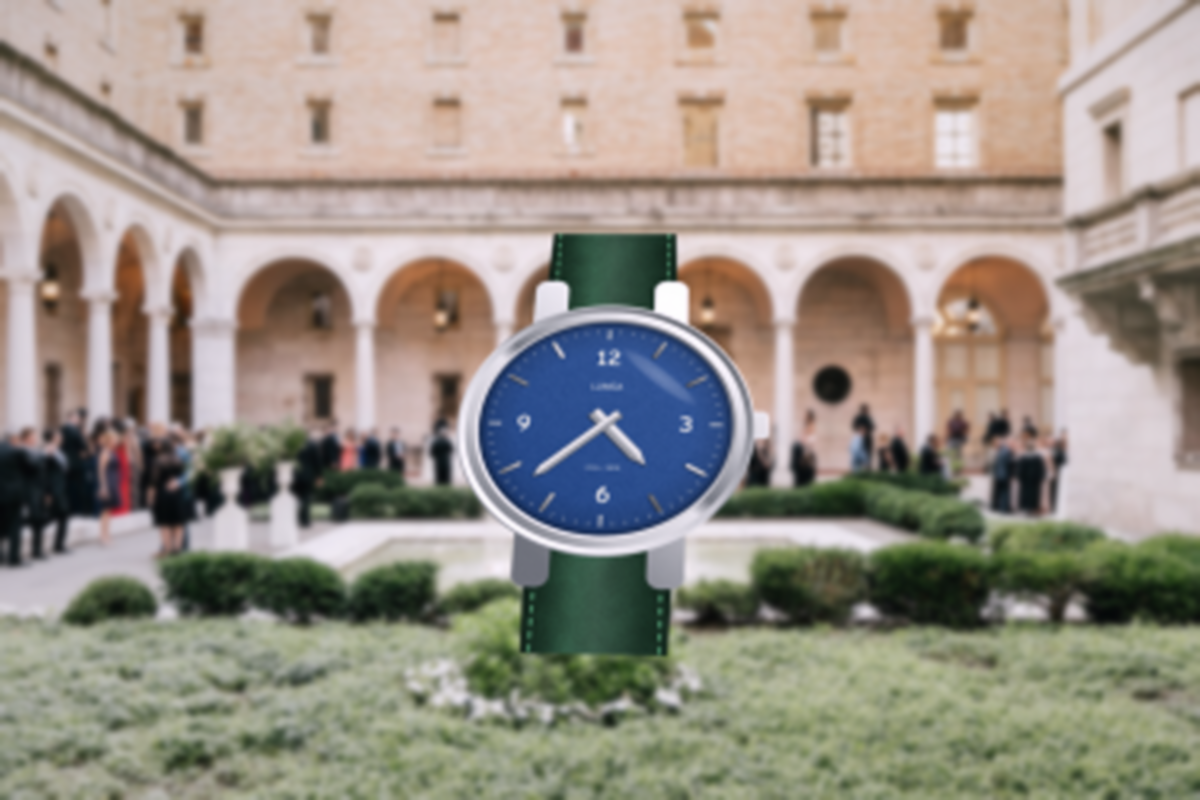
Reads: 4 h 38 min
